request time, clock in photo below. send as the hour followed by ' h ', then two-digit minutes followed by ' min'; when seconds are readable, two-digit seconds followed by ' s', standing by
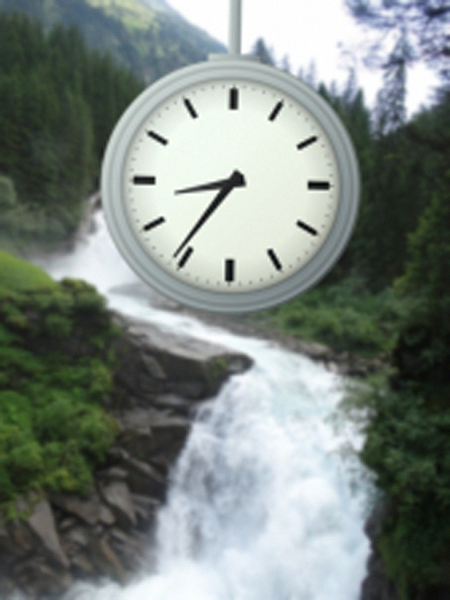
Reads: 8 h 36 min
